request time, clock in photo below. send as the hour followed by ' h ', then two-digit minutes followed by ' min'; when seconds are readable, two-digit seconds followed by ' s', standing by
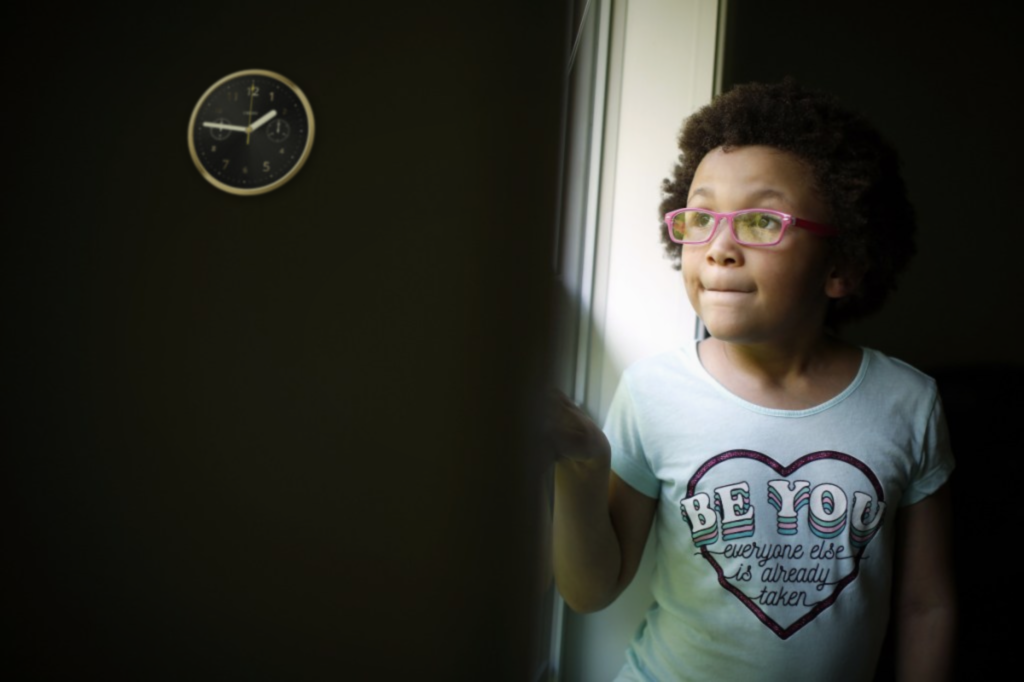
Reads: 1 h 46 min
